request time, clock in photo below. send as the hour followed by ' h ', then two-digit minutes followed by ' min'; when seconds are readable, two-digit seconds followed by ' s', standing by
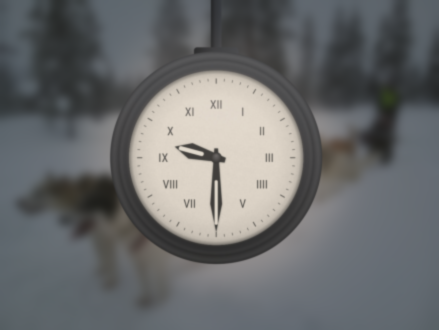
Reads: 9 h 30 min
